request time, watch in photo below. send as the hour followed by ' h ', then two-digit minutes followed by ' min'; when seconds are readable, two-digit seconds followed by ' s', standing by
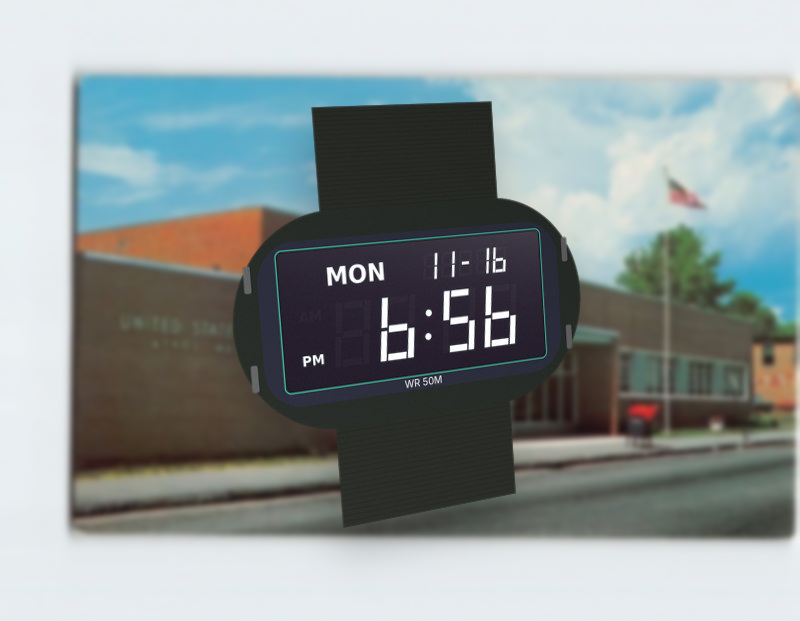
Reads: 6 h 56 min
